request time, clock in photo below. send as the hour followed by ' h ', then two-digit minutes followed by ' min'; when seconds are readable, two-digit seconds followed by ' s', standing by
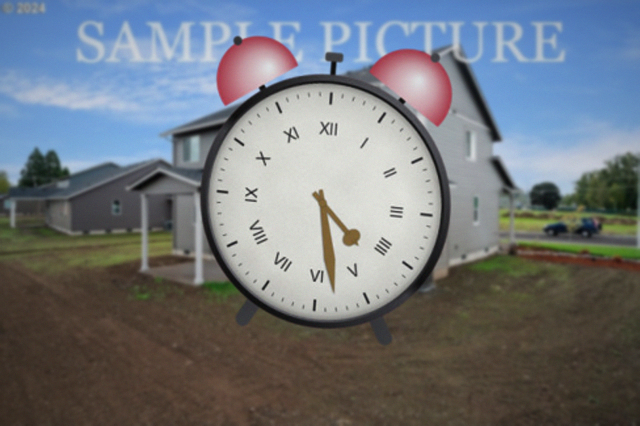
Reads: 4 h 28 min
